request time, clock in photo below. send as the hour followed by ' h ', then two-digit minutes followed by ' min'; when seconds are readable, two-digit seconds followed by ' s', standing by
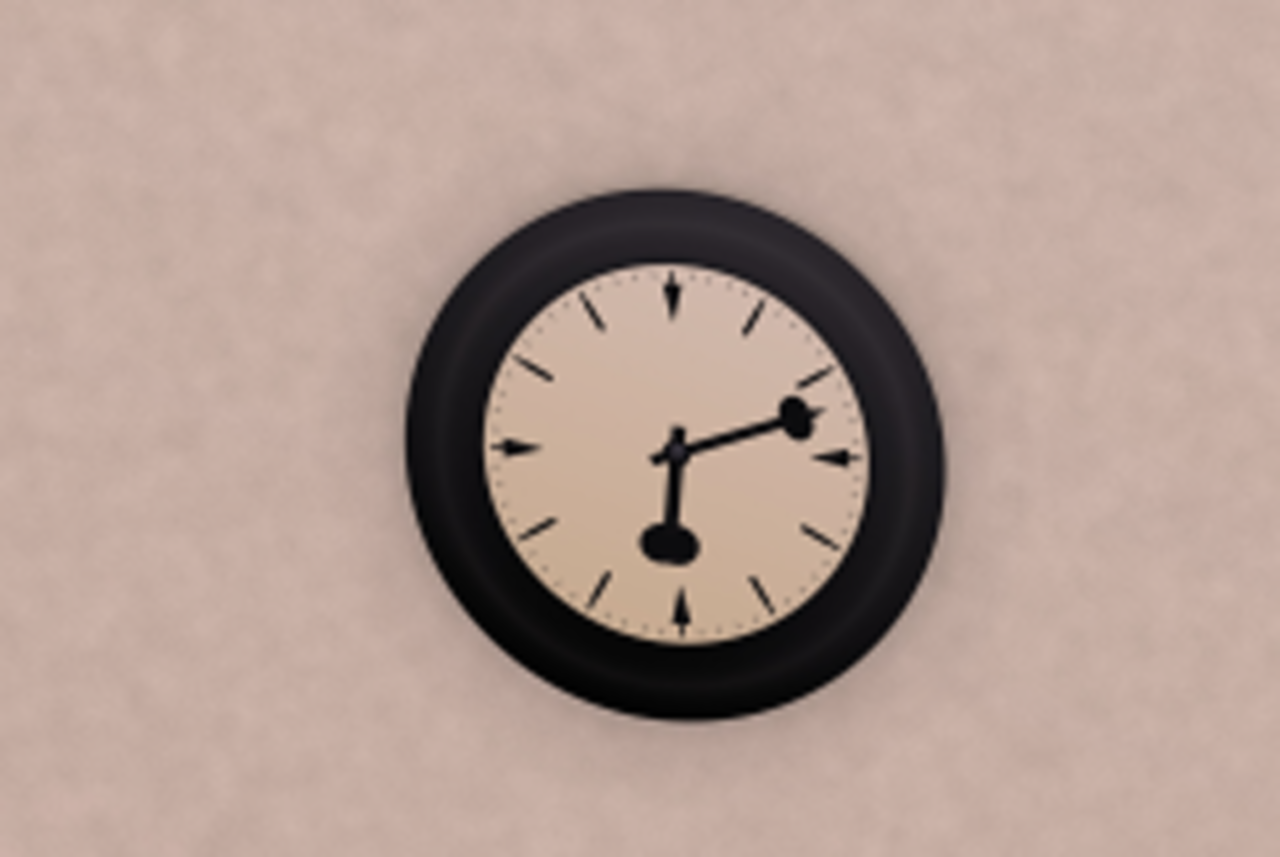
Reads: 6 h 12 min
